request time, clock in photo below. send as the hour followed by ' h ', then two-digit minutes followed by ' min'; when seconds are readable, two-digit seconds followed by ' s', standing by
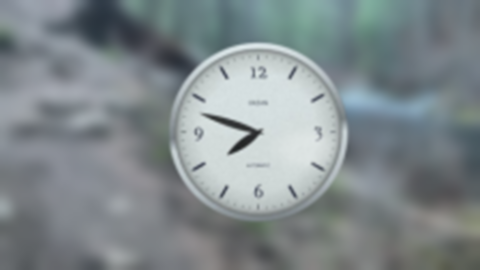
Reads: 7 h 48 min
